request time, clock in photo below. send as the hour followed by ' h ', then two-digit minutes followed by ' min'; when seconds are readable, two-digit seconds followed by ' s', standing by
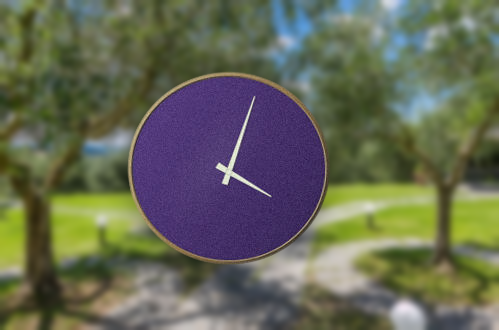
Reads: 4 h 03 min
